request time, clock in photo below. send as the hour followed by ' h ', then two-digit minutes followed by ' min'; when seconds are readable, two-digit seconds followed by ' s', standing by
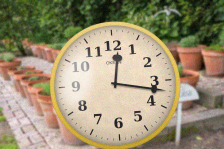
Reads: 12 h 17 min
